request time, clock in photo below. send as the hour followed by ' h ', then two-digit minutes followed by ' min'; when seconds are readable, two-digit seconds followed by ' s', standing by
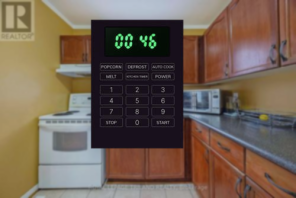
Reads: 0 h 46 min
